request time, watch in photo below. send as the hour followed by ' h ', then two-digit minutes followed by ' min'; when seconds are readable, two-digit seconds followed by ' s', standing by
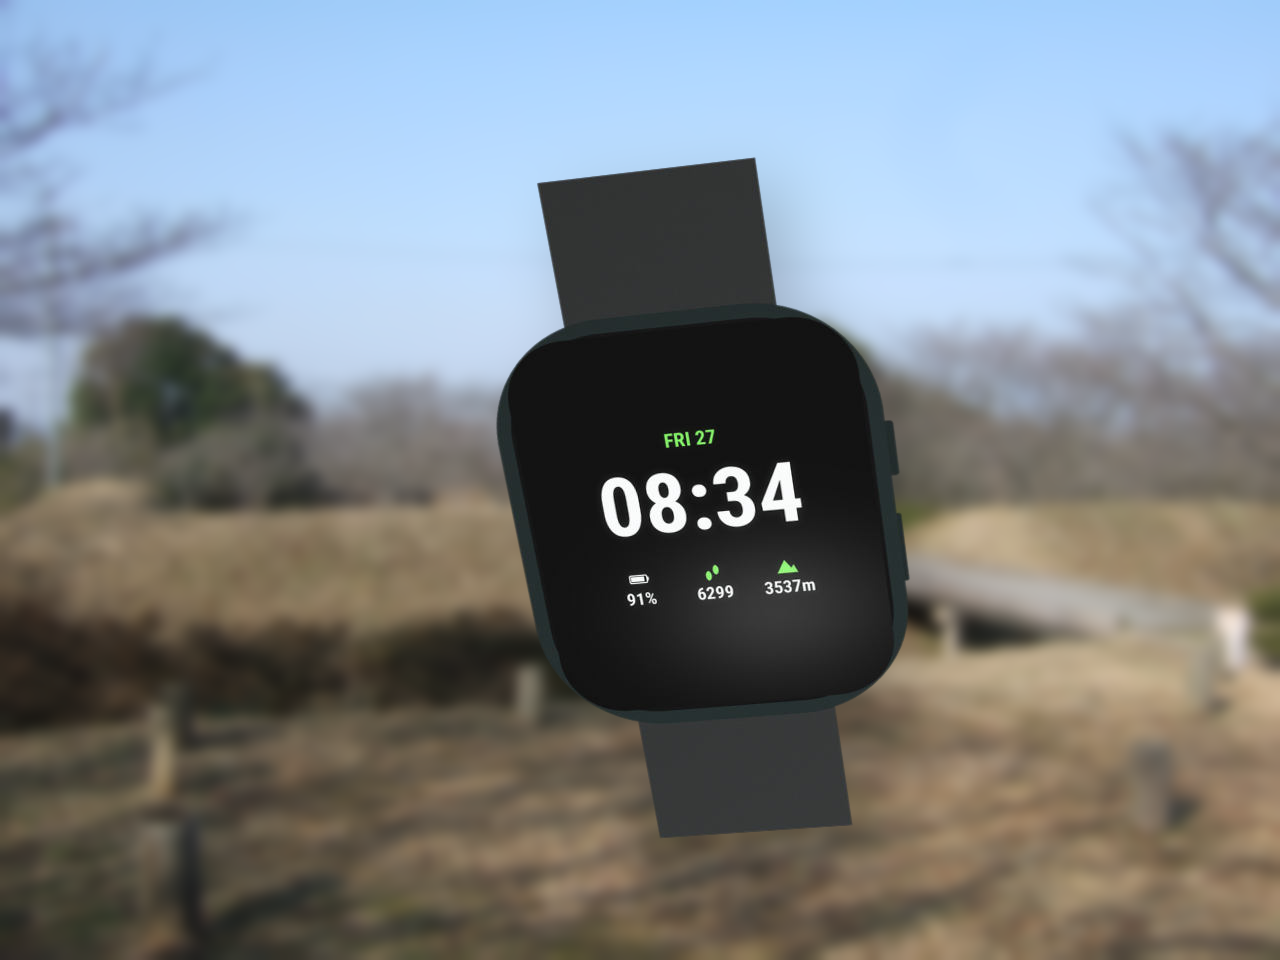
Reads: 8 h 34 min
